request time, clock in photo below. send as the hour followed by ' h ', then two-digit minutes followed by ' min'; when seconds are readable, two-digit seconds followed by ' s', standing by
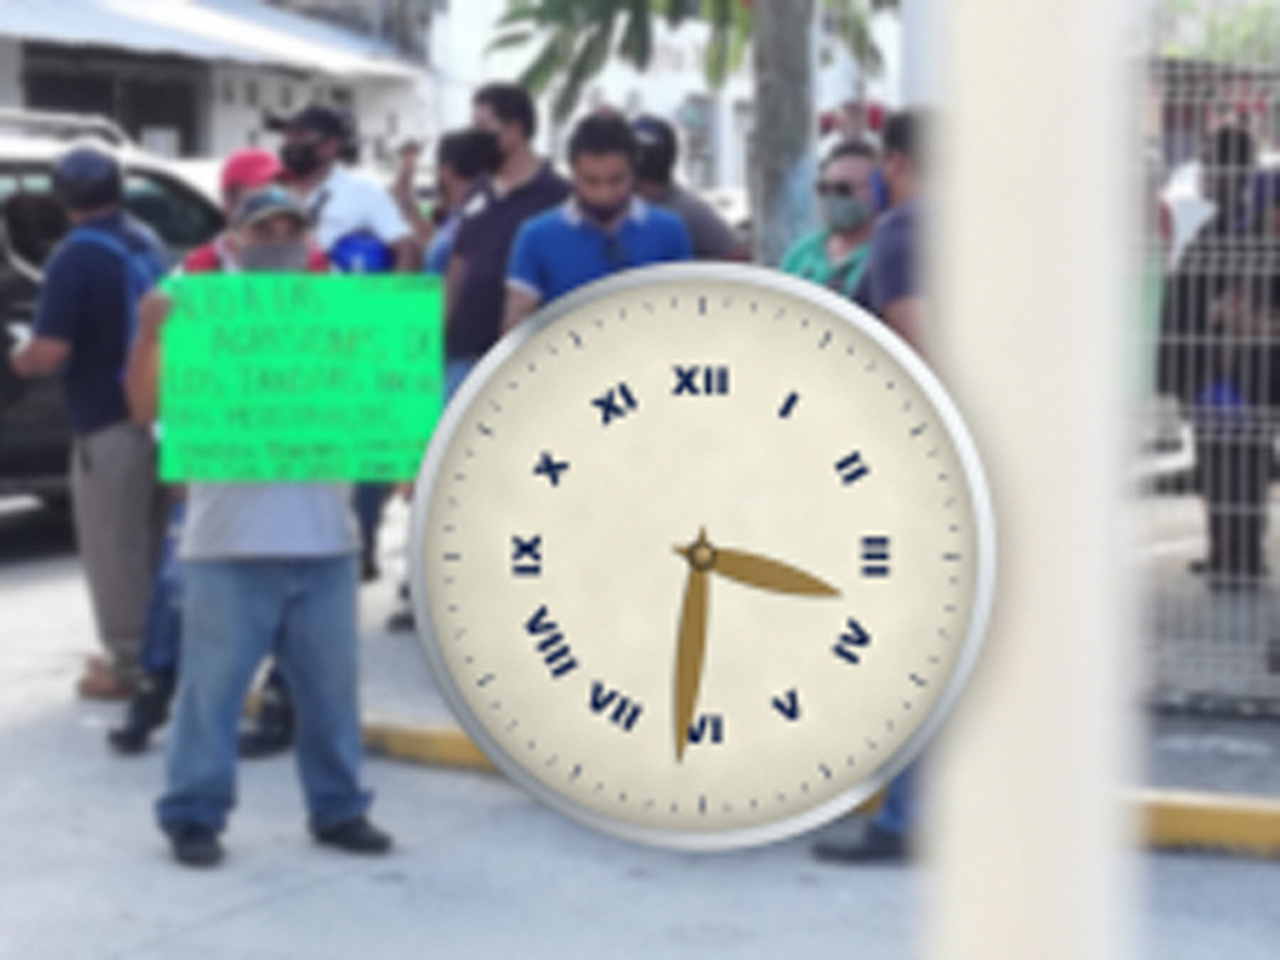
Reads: 3 h 31 min
